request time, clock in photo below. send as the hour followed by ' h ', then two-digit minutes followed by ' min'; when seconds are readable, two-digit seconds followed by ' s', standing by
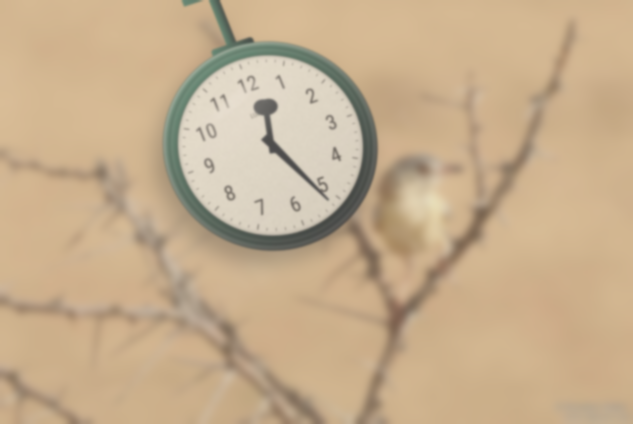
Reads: 12 h 26 min
